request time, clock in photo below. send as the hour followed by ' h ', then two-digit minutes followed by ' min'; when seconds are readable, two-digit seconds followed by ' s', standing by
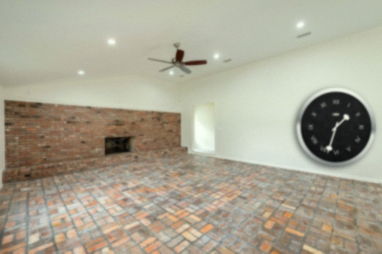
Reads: 1 h 33 min
